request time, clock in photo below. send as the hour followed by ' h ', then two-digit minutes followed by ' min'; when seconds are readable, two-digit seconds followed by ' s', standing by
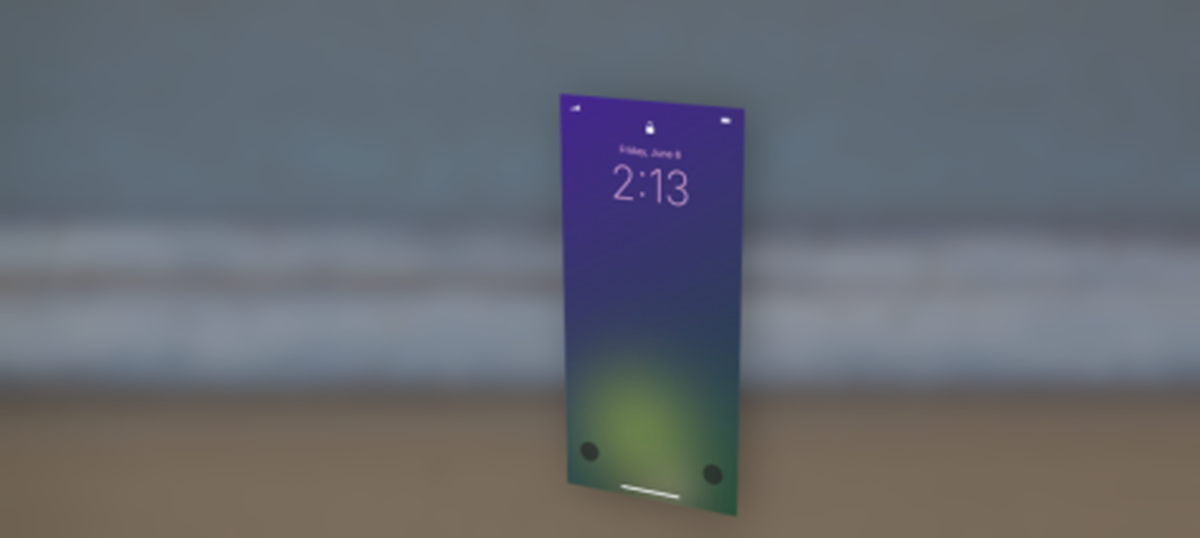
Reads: 2 h 13 min
